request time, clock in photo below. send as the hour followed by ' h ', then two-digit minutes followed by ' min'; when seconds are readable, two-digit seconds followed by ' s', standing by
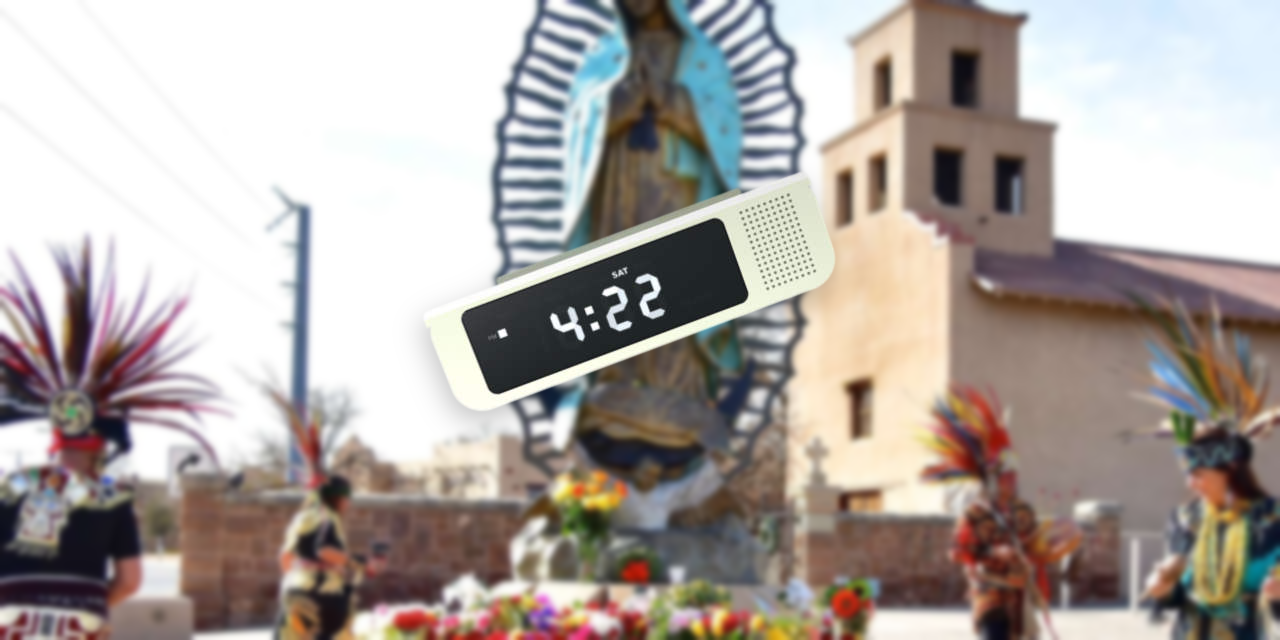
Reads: 4 h 22 min
